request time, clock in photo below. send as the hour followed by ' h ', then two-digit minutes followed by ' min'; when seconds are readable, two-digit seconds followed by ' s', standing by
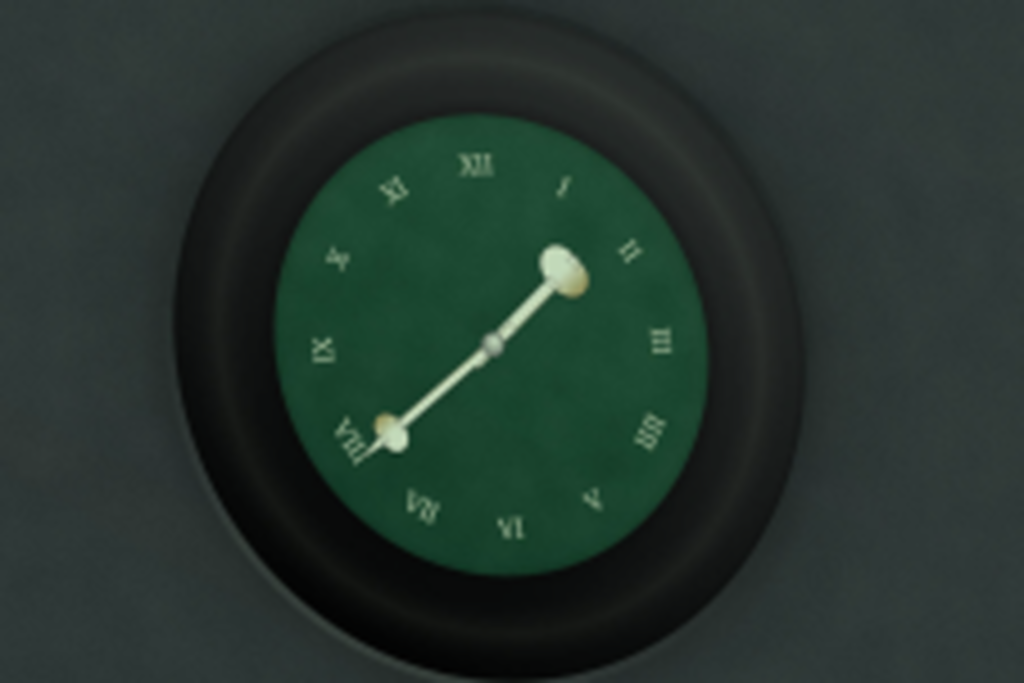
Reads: 1 h 39 min
